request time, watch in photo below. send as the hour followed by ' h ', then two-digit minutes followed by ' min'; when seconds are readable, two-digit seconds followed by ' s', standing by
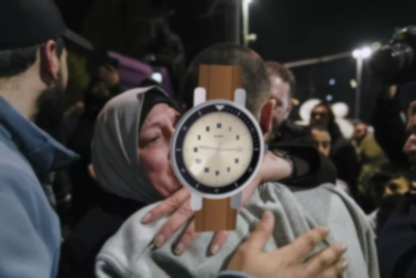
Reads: 9 h 15 min
